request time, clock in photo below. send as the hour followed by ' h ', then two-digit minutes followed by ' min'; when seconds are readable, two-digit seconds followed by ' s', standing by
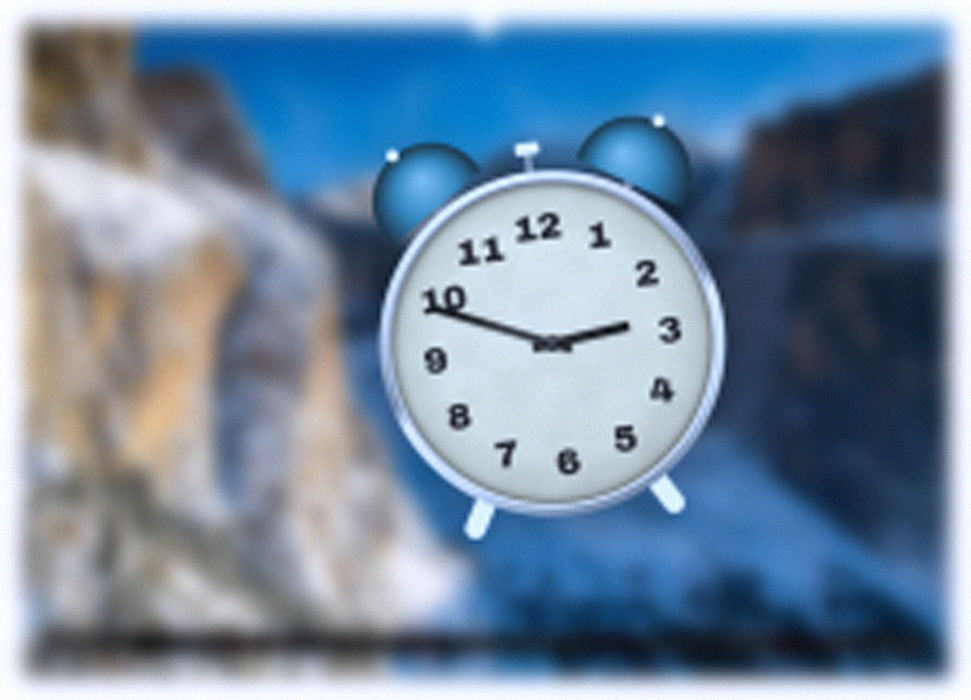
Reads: 2 h 49 min
